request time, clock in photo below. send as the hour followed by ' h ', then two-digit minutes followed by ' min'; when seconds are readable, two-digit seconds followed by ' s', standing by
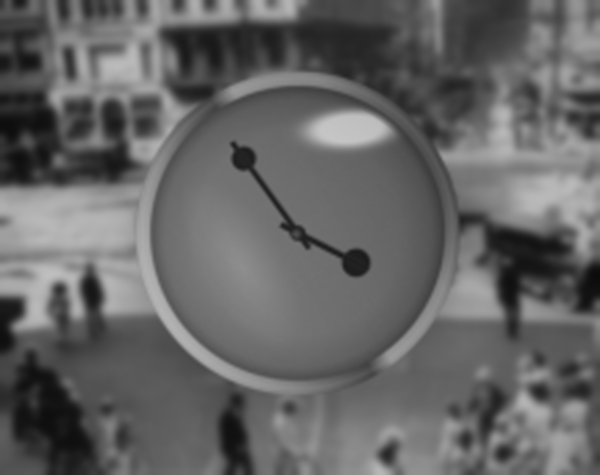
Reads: 3 h 54 min
